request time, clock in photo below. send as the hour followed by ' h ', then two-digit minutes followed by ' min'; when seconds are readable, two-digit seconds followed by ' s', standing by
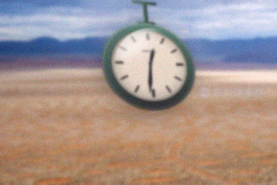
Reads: 12 h 31 min
